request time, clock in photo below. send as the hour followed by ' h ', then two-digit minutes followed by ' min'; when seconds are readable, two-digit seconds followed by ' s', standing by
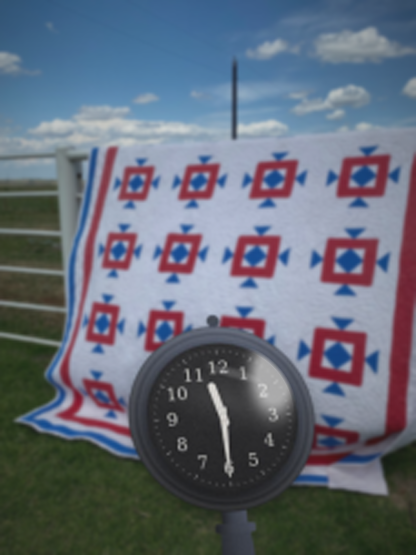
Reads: 11 h 30 min
